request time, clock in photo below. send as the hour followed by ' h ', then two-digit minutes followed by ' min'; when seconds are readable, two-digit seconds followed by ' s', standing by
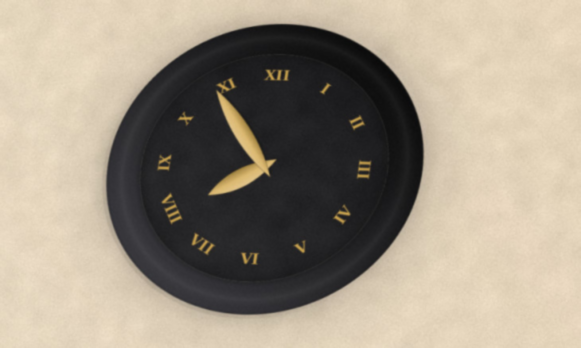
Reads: 7 h 54 min
